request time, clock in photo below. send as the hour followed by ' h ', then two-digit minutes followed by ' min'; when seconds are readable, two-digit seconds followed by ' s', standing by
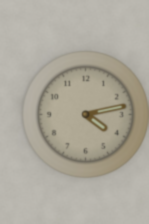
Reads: 4 h 13 min
